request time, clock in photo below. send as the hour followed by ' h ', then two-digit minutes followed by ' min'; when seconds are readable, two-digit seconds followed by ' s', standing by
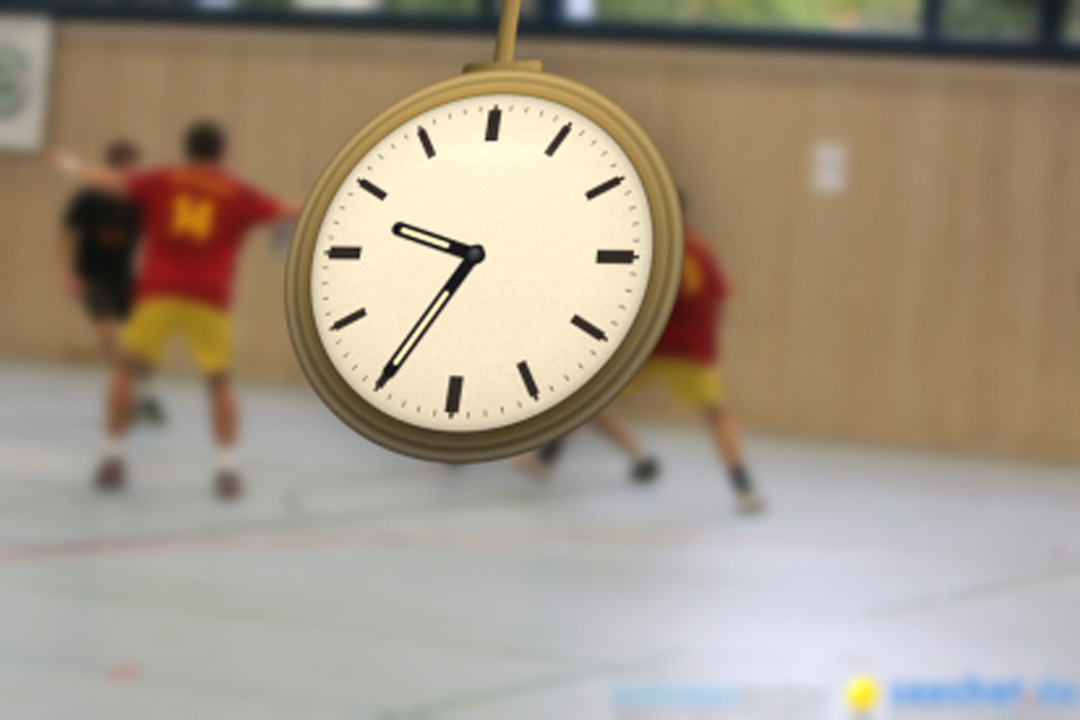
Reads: 9 h 35 min
